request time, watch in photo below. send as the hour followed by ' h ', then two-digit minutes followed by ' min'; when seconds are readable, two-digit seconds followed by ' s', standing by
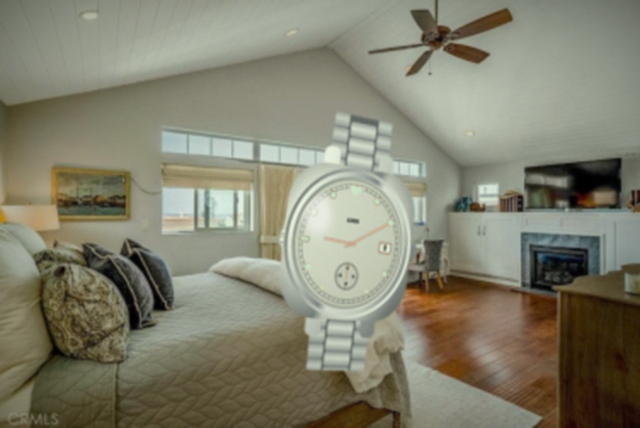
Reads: 9 h 10 min
